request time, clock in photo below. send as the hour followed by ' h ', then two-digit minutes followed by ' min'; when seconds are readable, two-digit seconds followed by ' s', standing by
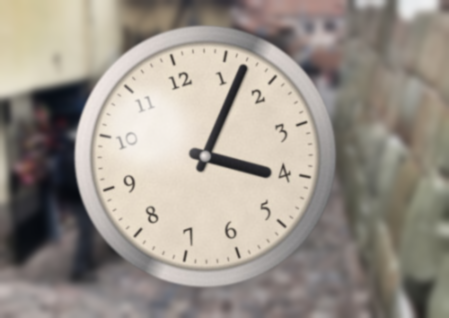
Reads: 4 h 07 min
